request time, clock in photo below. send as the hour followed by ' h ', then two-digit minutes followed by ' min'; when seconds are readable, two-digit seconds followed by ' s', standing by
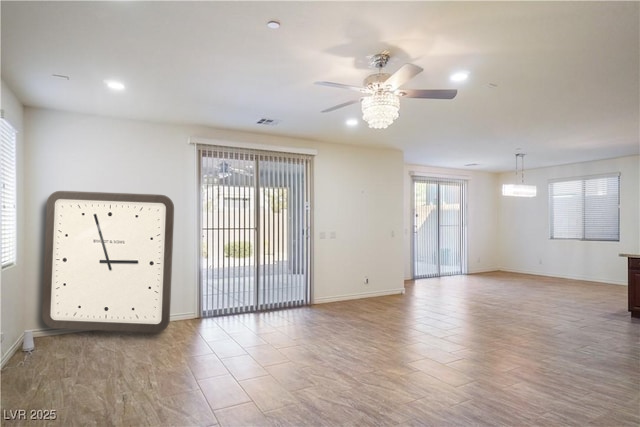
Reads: 2 h 57 min
